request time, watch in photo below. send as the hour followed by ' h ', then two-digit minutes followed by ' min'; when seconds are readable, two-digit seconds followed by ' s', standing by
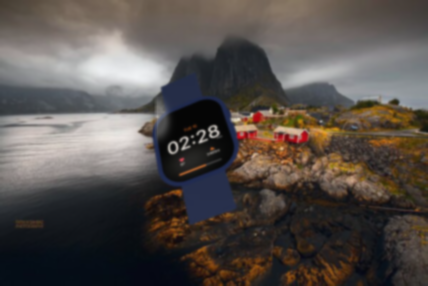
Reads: 2 h 28 min
